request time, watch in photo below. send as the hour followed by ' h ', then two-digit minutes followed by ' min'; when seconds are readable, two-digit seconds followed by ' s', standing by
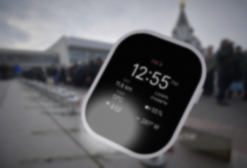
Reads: 12 h 55 min
